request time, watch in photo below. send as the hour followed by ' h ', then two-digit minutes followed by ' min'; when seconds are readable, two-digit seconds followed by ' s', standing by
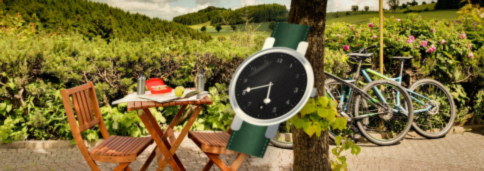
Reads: 5 h 41 min
